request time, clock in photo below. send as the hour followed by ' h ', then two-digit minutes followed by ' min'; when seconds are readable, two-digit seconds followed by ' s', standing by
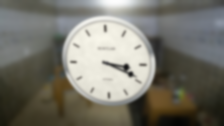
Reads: 3 h 19 min
